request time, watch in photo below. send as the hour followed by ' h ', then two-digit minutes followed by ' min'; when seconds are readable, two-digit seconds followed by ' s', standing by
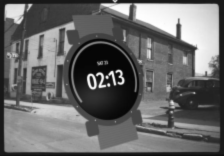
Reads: 2 h 13 min
